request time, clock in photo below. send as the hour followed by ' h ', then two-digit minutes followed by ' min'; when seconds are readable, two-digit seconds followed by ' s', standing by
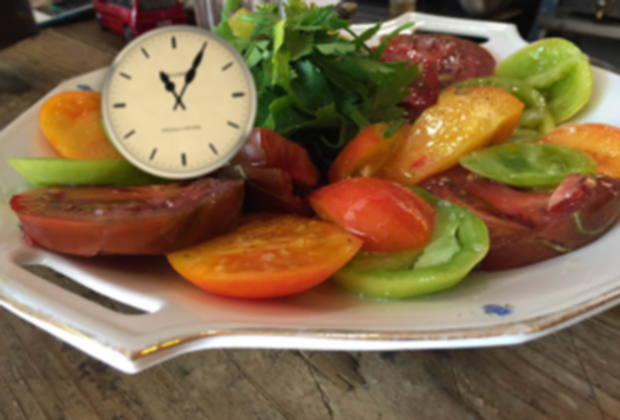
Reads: 11 h 05 min
